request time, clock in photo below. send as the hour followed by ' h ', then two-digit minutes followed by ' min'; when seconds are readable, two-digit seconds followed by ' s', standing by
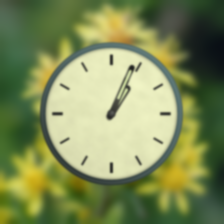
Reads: 1 h 04 min
